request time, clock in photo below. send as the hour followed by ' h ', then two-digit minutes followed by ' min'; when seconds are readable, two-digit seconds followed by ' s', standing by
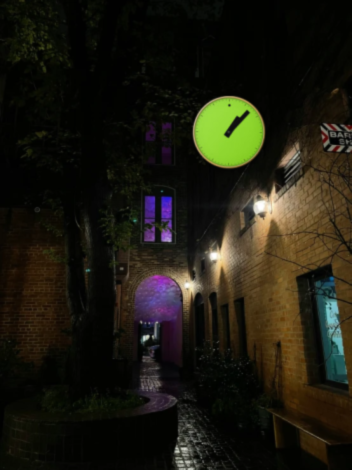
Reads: 1 h 07 min
